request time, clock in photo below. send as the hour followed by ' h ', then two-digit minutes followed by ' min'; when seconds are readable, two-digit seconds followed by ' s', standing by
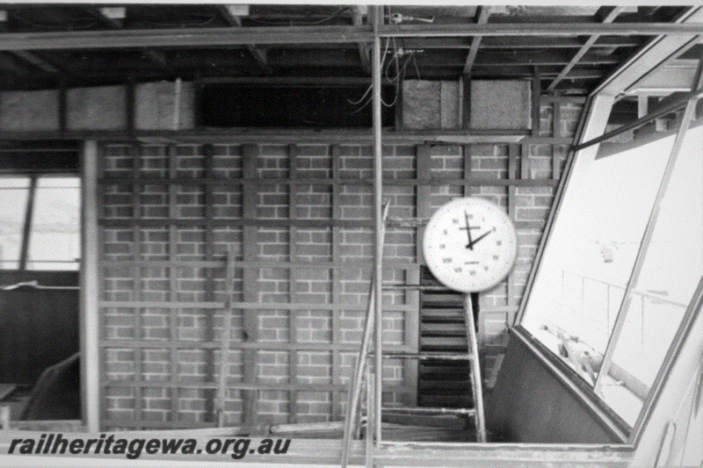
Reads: 1 h 59 min
